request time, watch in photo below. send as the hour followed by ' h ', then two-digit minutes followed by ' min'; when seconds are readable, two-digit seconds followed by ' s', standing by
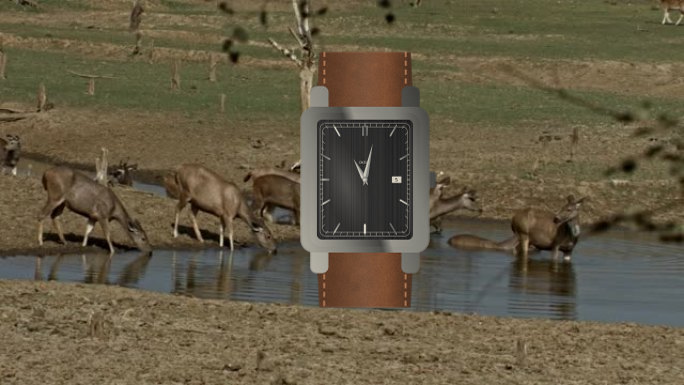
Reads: 11 h 02 min
